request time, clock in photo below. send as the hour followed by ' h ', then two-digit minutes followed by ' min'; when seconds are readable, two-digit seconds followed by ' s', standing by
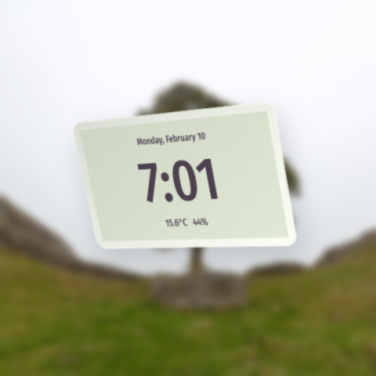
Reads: 7 h 01 min
